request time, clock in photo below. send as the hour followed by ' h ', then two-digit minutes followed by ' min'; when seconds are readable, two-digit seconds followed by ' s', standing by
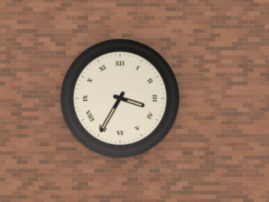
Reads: 3 h 35 min
